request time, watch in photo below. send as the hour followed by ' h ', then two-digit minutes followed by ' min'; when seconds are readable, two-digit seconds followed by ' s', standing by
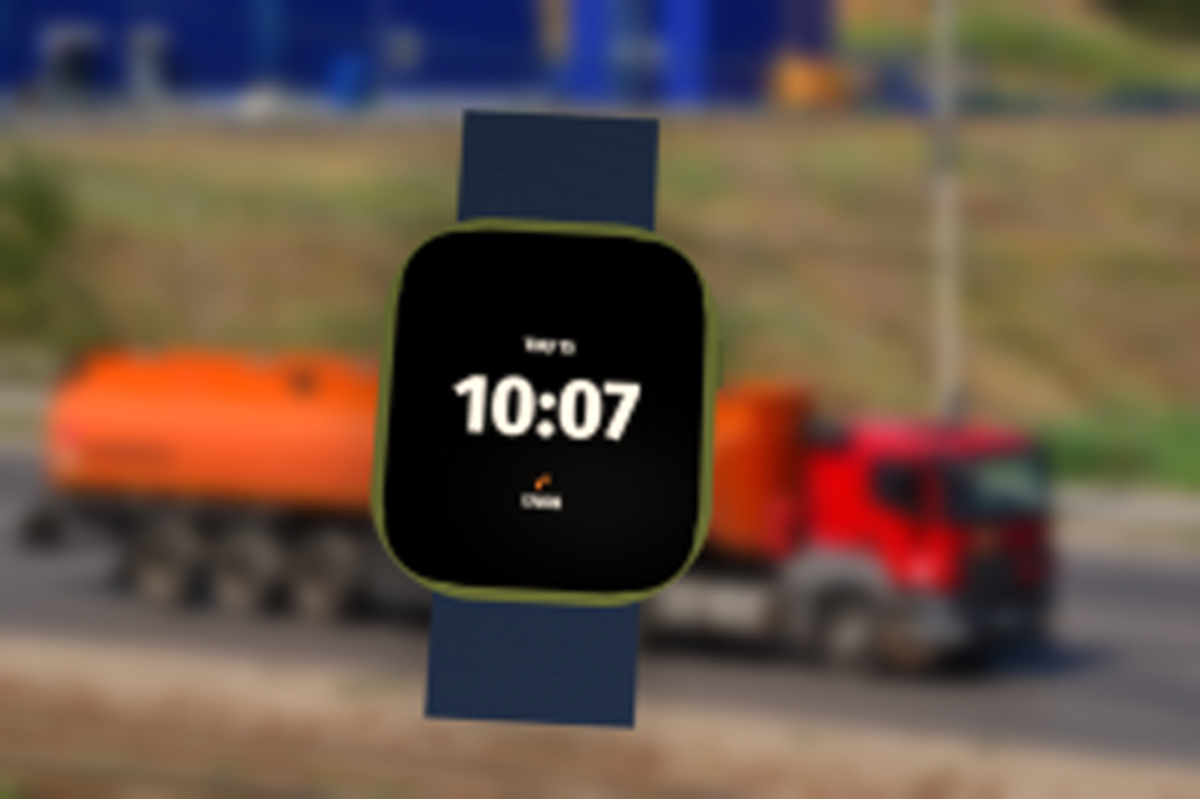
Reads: 10 h 07 min
